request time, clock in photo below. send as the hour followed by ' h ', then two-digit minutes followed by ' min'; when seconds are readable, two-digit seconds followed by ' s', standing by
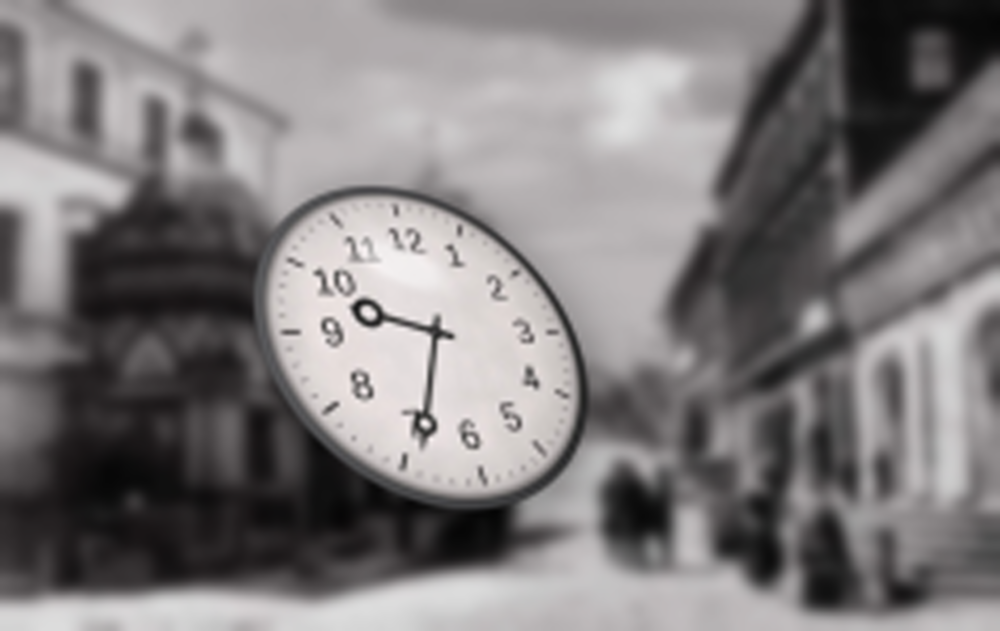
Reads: 9 h 34 min
